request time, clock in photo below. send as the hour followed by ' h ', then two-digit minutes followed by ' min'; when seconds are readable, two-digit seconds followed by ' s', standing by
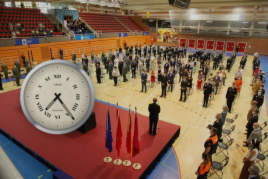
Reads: 7 h 24 min
